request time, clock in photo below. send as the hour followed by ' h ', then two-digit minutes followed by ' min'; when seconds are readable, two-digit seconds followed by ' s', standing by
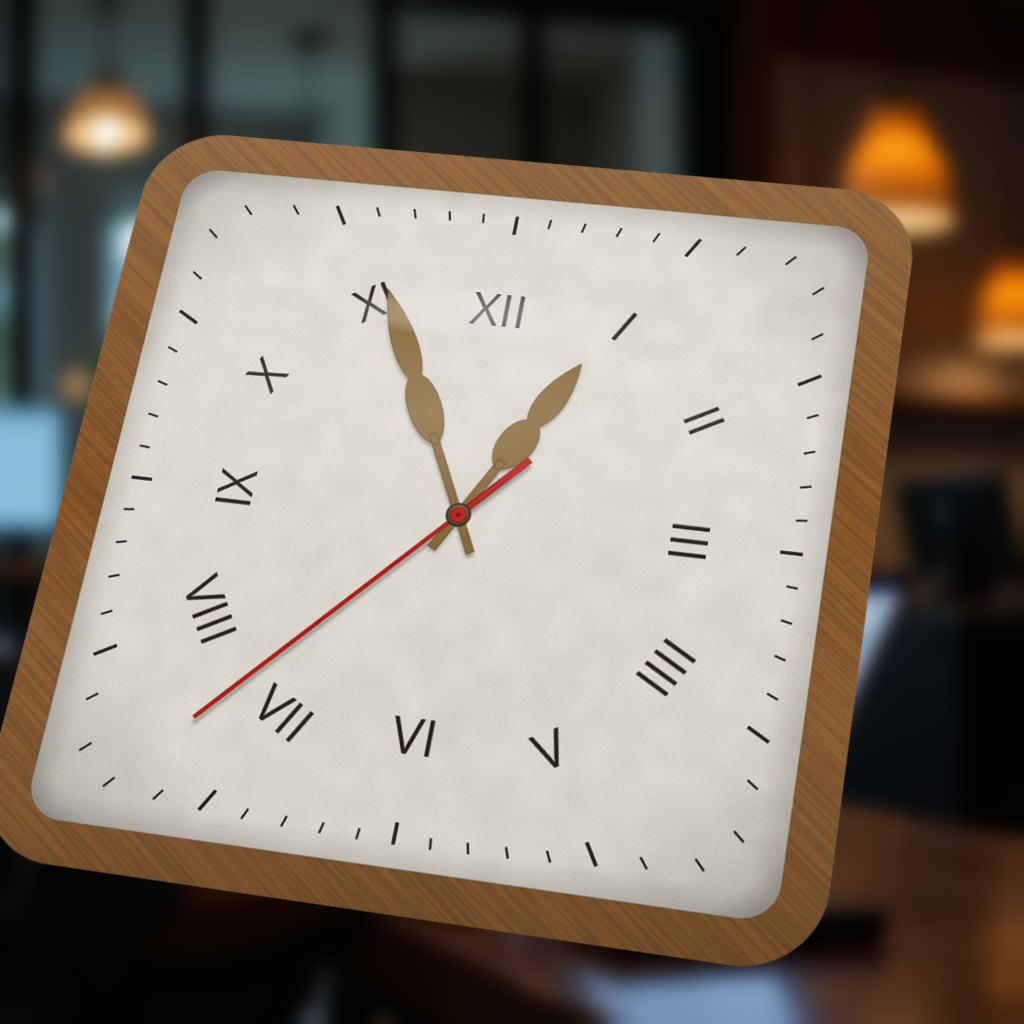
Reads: 12 h 55 min 37 s
